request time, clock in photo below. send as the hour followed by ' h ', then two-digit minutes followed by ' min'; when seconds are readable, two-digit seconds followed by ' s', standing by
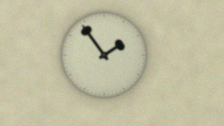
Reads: 1 h 54 min
